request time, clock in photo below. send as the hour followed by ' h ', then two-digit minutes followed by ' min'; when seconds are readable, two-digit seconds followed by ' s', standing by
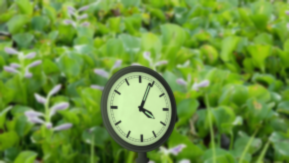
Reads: 4 h 04 min
